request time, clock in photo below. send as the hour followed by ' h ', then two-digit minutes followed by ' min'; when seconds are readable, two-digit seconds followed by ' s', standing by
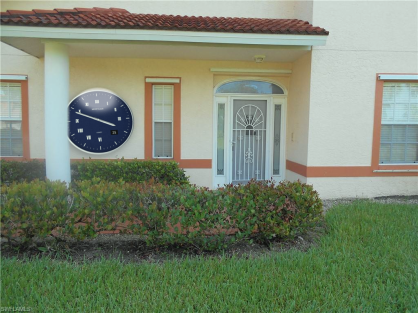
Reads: 3 h 49 min
